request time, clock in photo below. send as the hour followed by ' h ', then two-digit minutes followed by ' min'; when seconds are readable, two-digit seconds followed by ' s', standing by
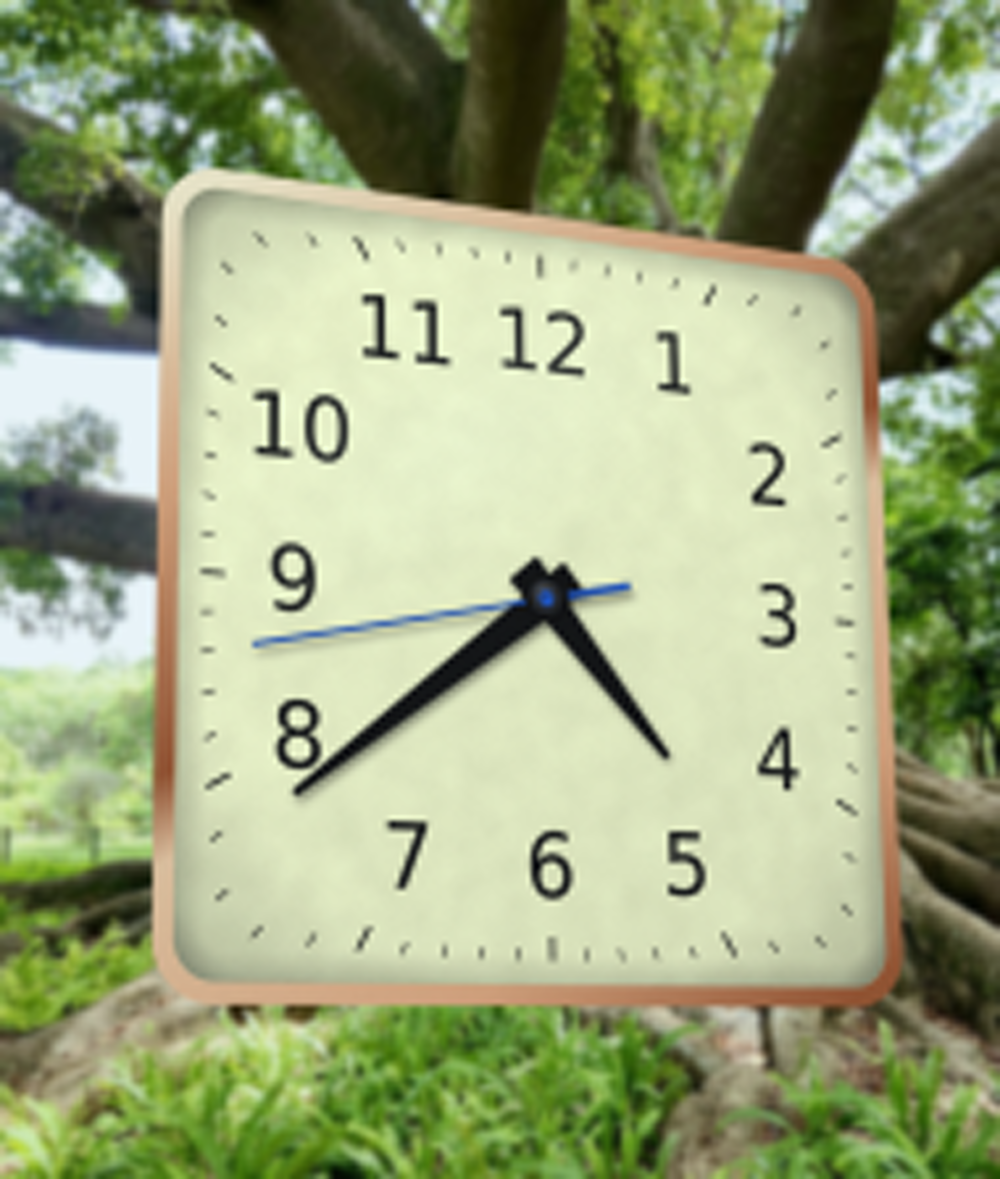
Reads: 4 h 38 min 43 s
